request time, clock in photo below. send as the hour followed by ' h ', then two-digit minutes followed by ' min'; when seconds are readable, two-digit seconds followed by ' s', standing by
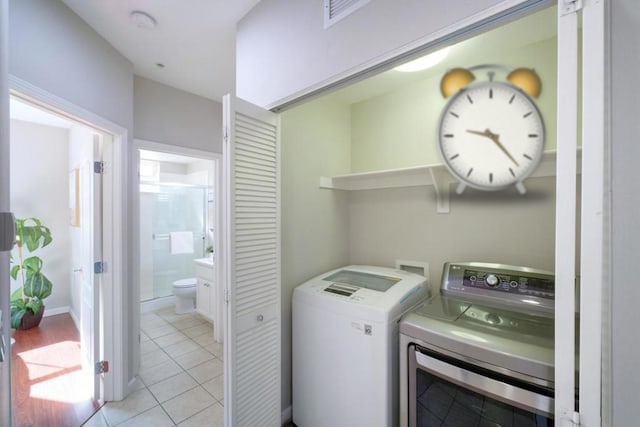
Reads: 9 h 23 min
